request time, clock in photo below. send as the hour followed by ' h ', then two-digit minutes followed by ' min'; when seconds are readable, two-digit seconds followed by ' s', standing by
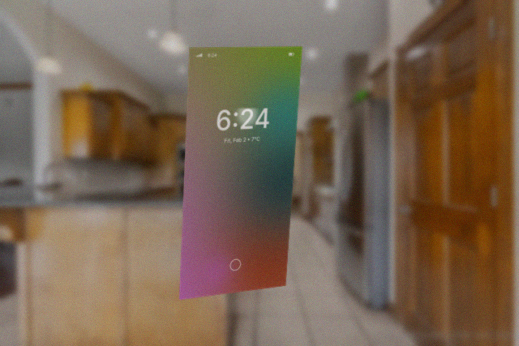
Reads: 6 h 24 min
